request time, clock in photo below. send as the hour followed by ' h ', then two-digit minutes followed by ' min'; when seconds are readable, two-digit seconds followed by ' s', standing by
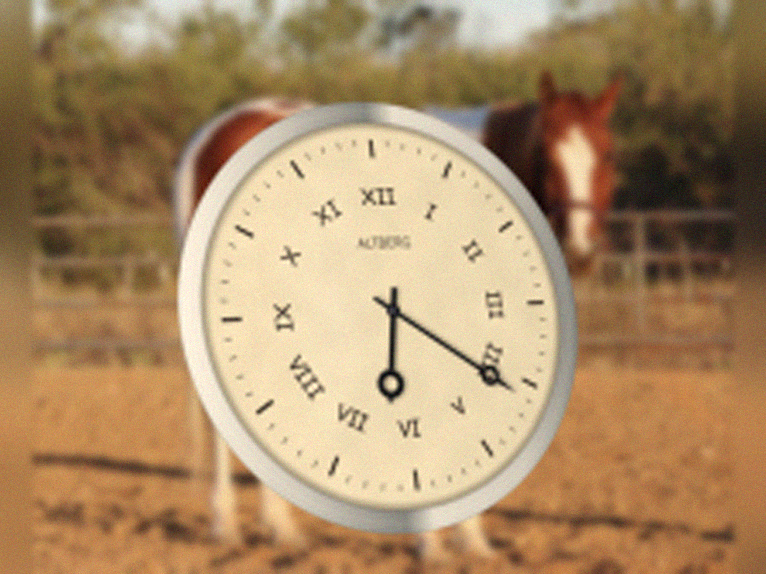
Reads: 6 h 21 min
